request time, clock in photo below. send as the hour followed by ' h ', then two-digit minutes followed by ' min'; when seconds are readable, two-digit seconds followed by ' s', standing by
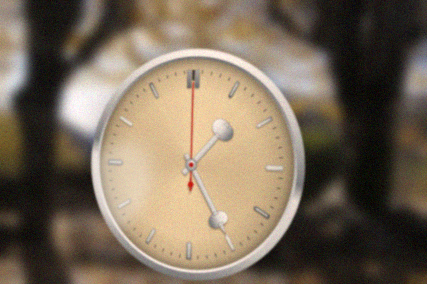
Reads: 1 h 25 min 00 s
